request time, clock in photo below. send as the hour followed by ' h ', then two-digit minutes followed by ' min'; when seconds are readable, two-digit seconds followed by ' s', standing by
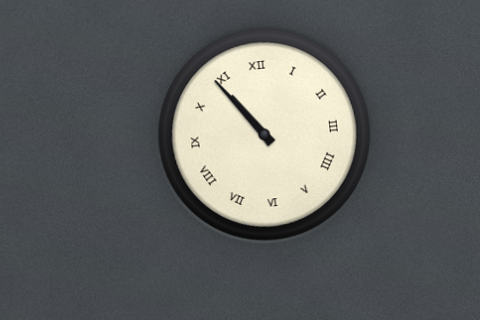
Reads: 10 h 54 min
